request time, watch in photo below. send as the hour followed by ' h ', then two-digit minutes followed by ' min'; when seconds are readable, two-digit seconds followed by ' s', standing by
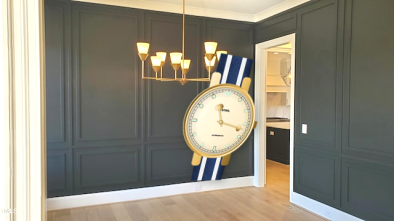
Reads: 11 h 17 min
